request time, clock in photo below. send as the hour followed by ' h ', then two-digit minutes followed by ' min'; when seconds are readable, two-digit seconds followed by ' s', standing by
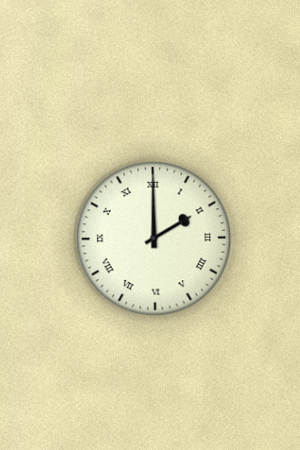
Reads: 2 h 00 min
